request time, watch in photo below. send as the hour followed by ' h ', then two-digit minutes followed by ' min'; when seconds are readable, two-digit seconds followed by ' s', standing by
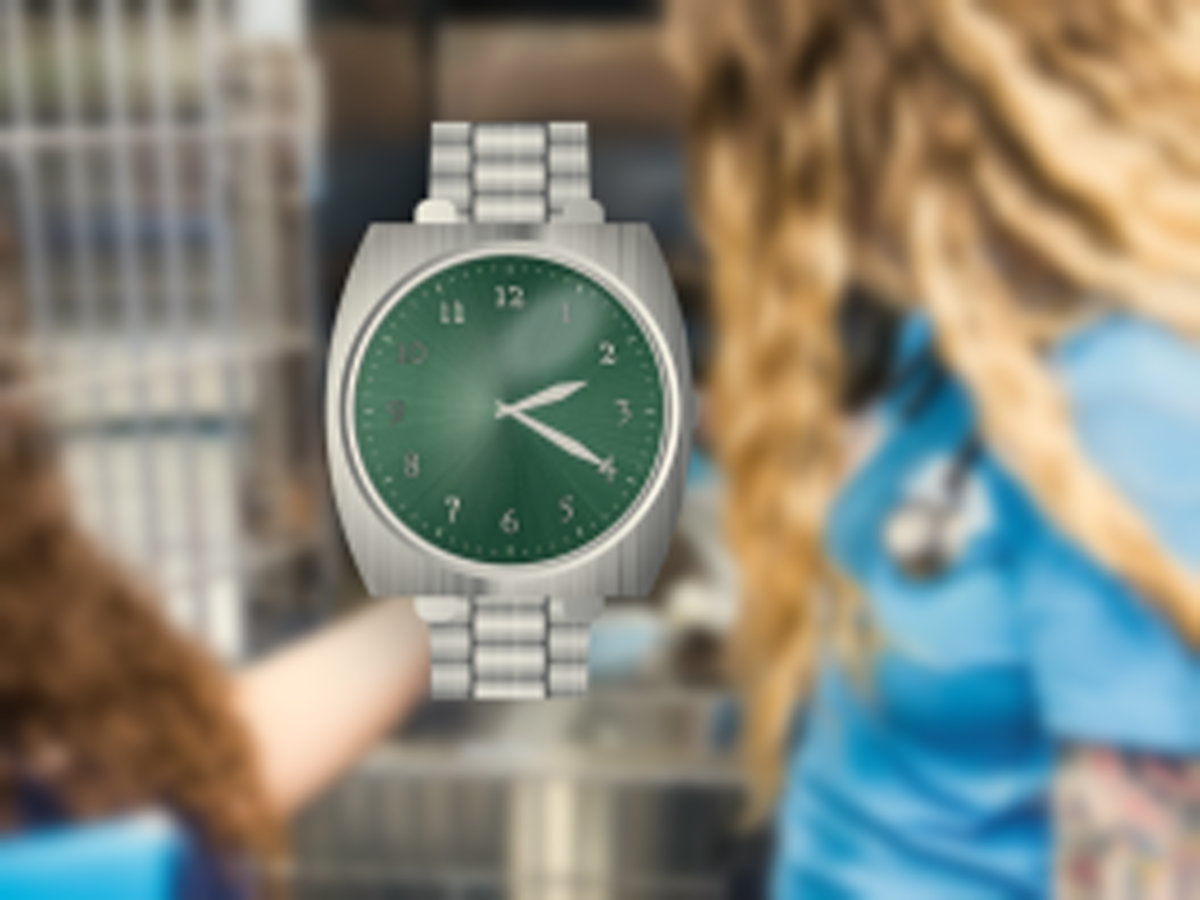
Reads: 2 h 20 min
